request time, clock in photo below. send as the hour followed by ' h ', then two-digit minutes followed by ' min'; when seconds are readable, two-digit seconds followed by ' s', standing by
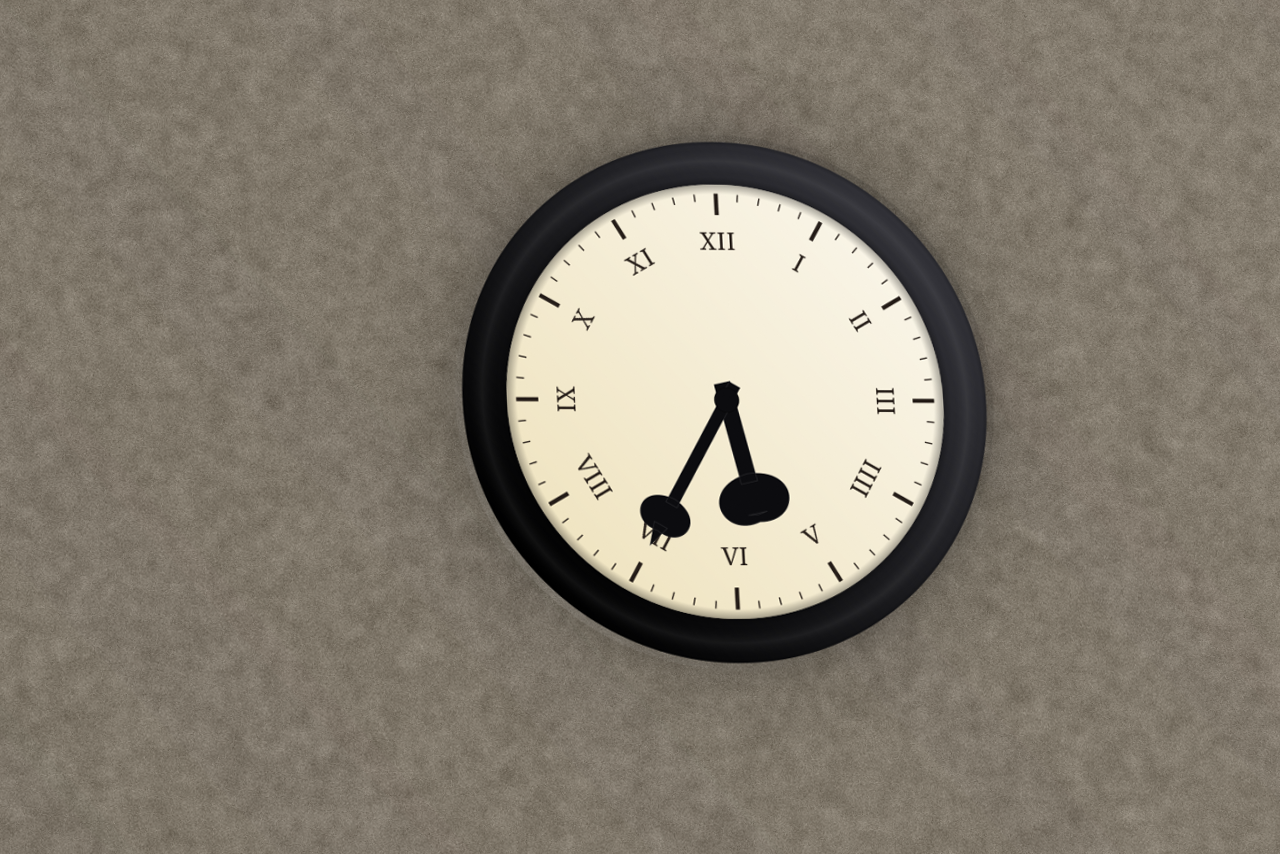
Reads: 5 h 35 min
